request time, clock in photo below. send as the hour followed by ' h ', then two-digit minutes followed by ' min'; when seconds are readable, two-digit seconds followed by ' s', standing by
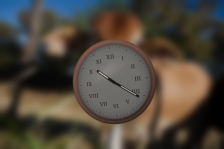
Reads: 10 h 21 min
